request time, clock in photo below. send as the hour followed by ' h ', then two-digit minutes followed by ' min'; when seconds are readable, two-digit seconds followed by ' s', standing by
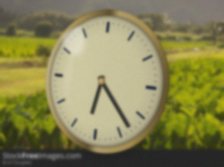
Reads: 6 h 23 min
